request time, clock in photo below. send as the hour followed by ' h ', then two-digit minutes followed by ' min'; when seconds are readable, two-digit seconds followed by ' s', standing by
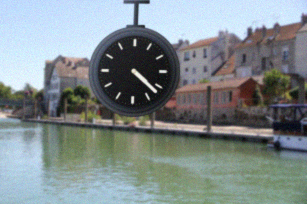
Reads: 4 h 22 min
